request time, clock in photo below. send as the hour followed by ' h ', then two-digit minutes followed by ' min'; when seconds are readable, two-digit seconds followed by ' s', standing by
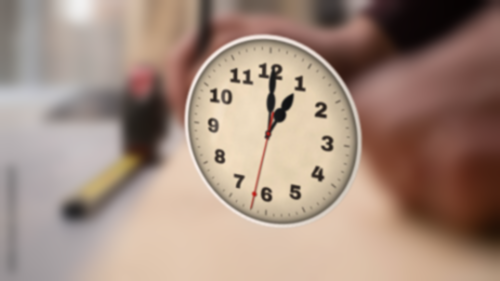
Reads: 1 h 00 min 32 s
